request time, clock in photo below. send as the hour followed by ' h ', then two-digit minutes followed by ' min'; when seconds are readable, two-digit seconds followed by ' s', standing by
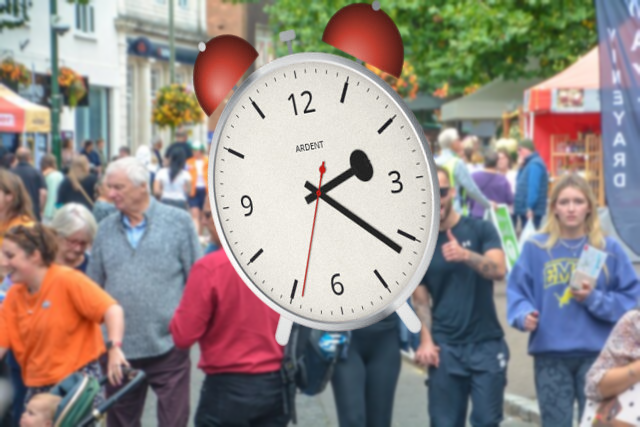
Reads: 2 h 21 min 34 s
